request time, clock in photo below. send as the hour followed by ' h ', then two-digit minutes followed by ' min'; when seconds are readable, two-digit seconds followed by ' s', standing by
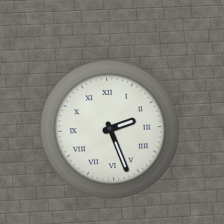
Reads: 2 h 27 min
